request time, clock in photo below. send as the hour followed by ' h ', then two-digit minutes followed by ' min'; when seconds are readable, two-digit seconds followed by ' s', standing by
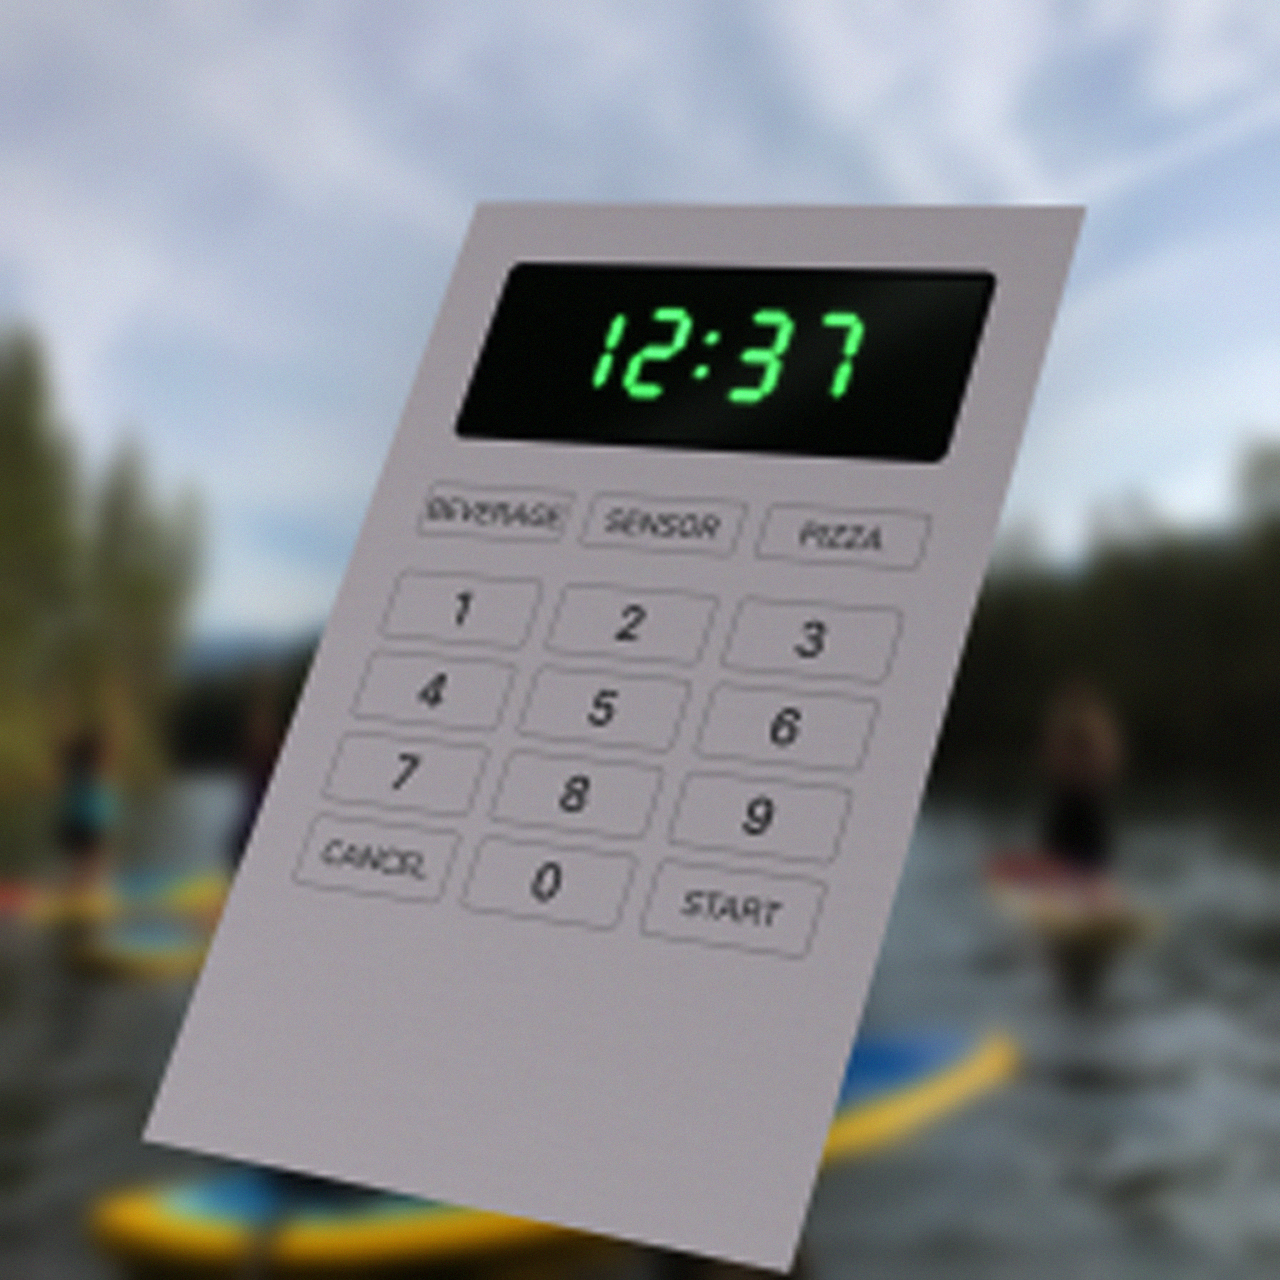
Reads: 12 h 37 min
